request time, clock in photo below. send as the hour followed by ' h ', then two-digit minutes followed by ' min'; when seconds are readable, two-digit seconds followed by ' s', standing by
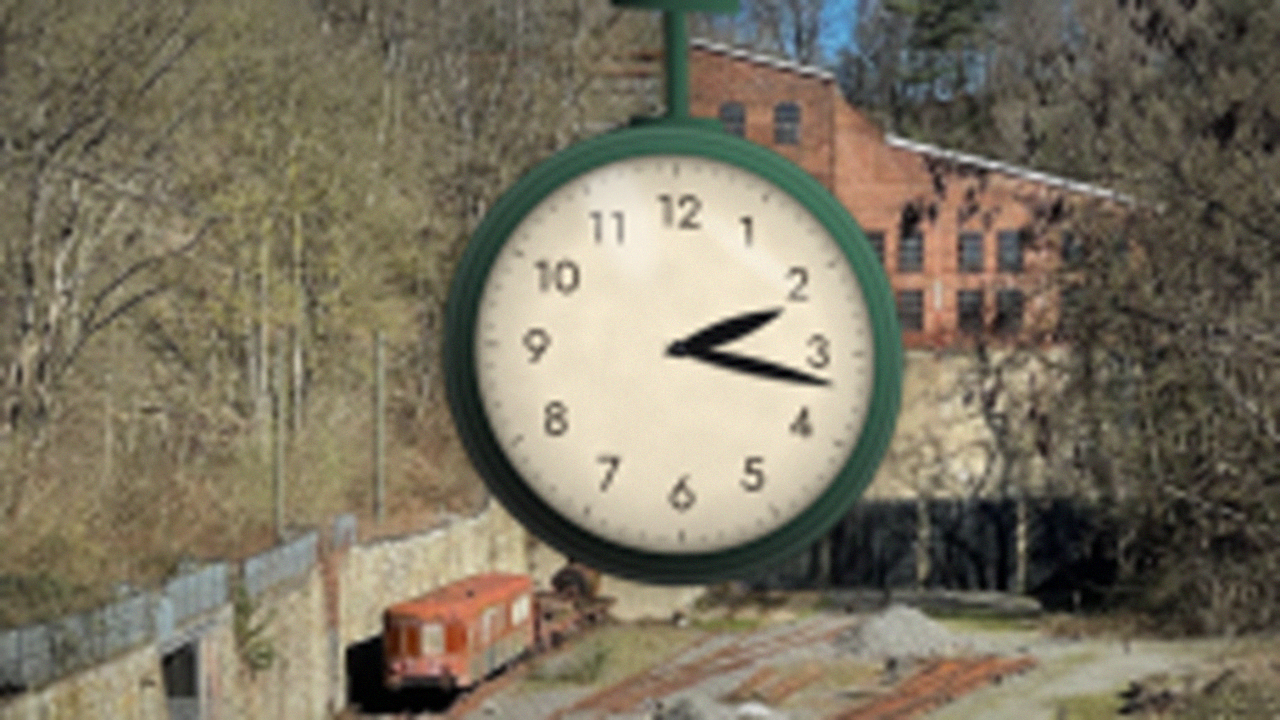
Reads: 2 h 17 min
